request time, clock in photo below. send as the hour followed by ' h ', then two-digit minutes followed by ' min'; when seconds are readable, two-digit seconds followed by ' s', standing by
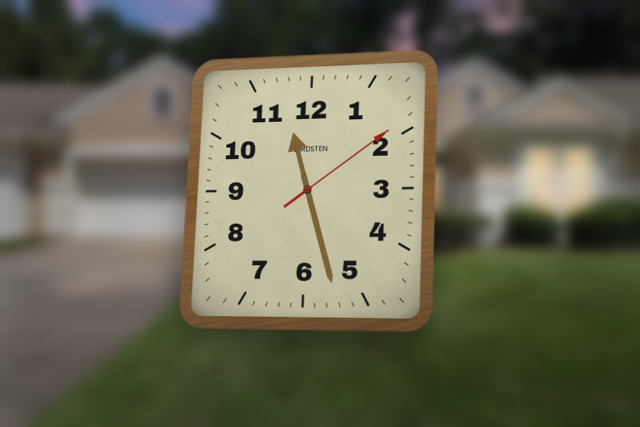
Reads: 11 h 27 min 09 s
